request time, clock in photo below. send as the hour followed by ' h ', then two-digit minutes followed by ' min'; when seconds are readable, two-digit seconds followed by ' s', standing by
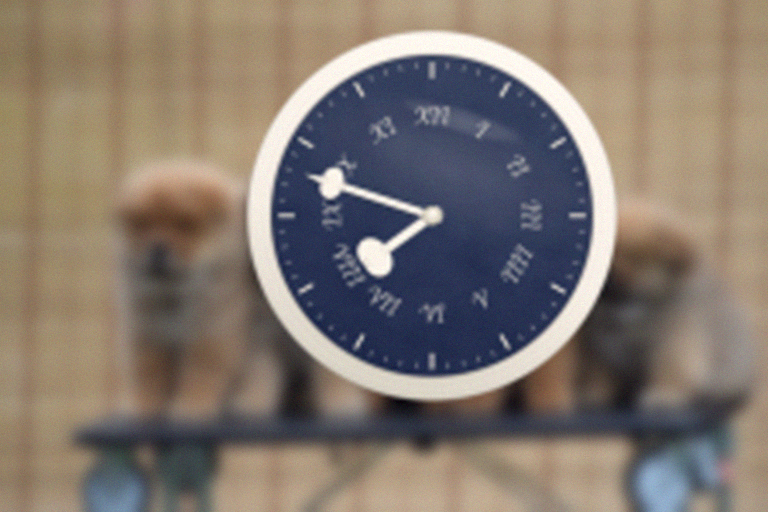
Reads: 7 h 48 min
